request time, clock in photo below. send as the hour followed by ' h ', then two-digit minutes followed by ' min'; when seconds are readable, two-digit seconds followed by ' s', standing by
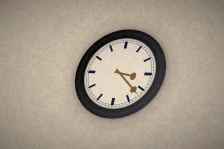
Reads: 3 h 22 min
